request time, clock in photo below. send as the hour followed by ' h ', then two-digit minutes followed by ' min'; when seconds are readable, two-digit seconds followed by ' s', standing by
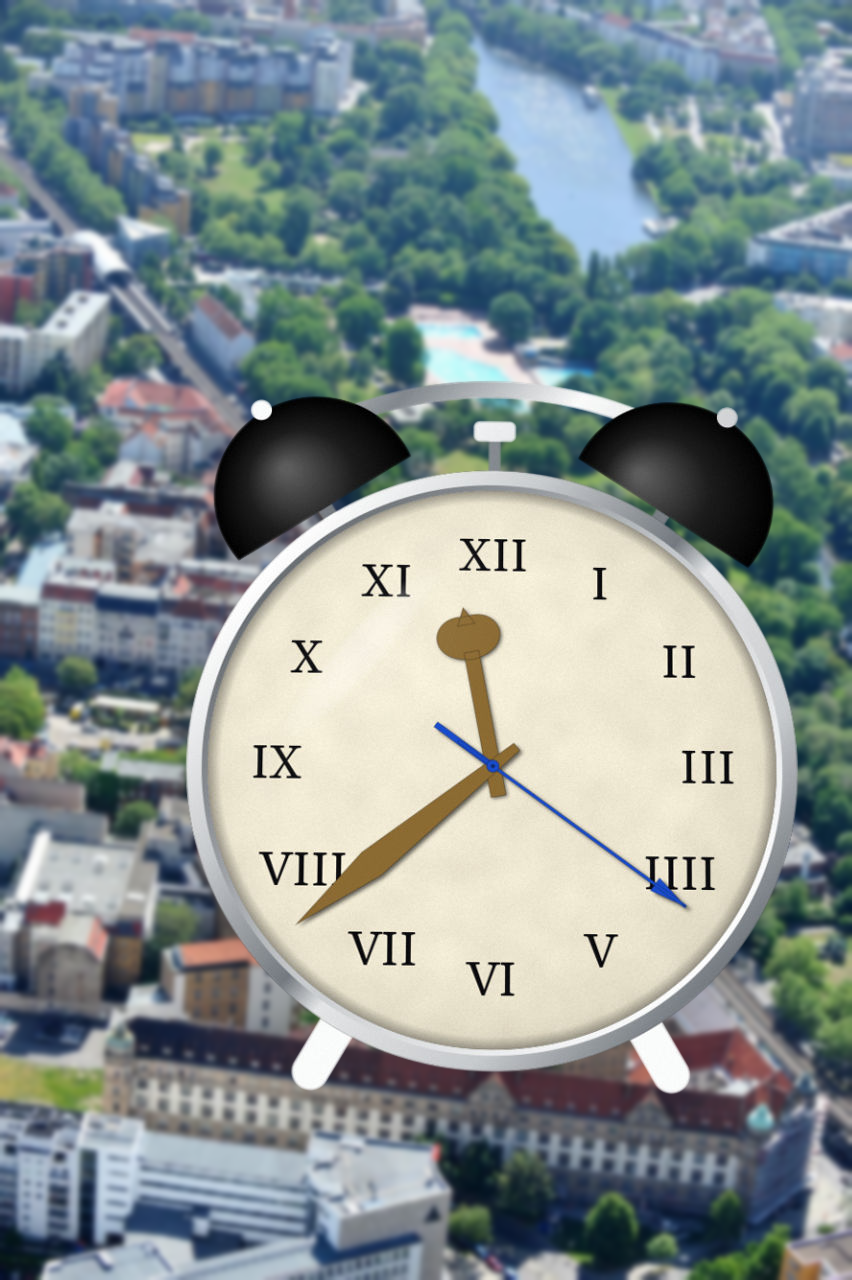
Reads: 11 h 38 min 21 s
